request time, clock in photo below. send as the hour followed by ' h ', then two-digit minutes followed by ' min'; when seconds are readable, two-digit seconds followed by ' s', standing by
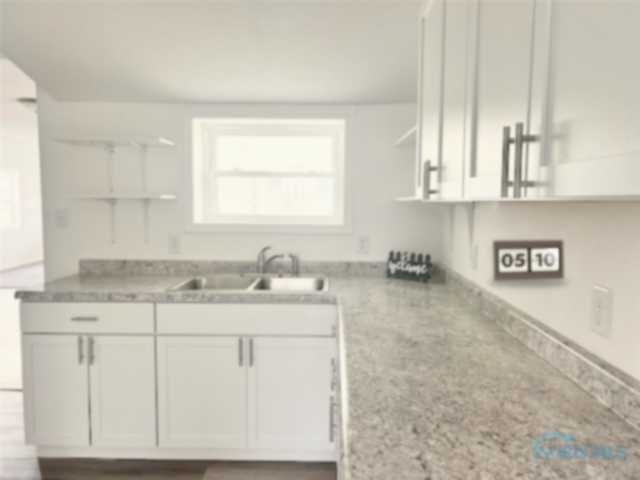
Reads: 5 h 10 min
